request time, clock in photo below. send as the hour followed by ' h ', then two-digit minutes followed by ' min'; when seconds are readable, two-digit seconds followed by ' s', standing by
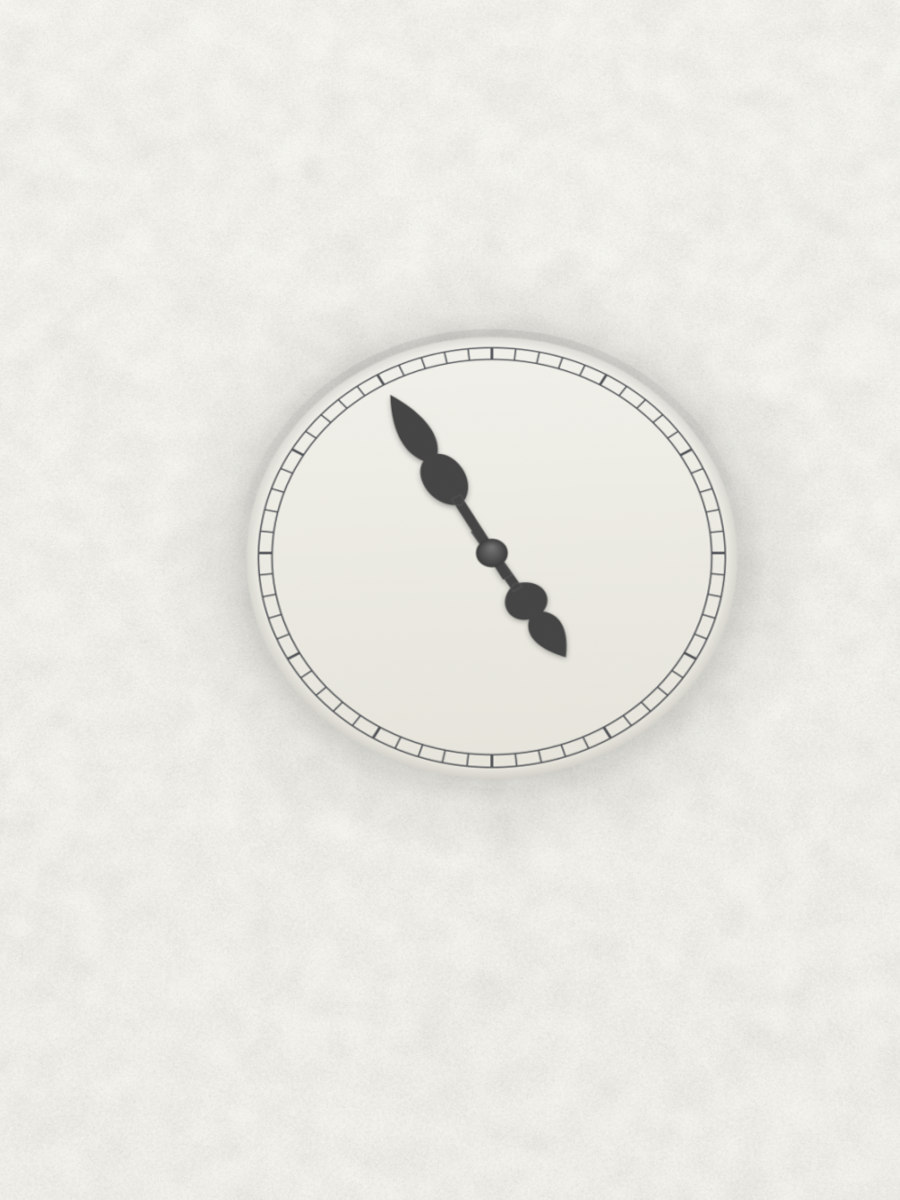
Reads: 4 h 55 min
